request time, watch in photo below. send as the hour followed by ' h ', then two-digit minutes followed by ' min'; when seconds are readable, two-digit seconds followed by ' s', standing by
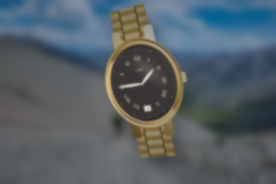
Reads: 1 h 45 min
